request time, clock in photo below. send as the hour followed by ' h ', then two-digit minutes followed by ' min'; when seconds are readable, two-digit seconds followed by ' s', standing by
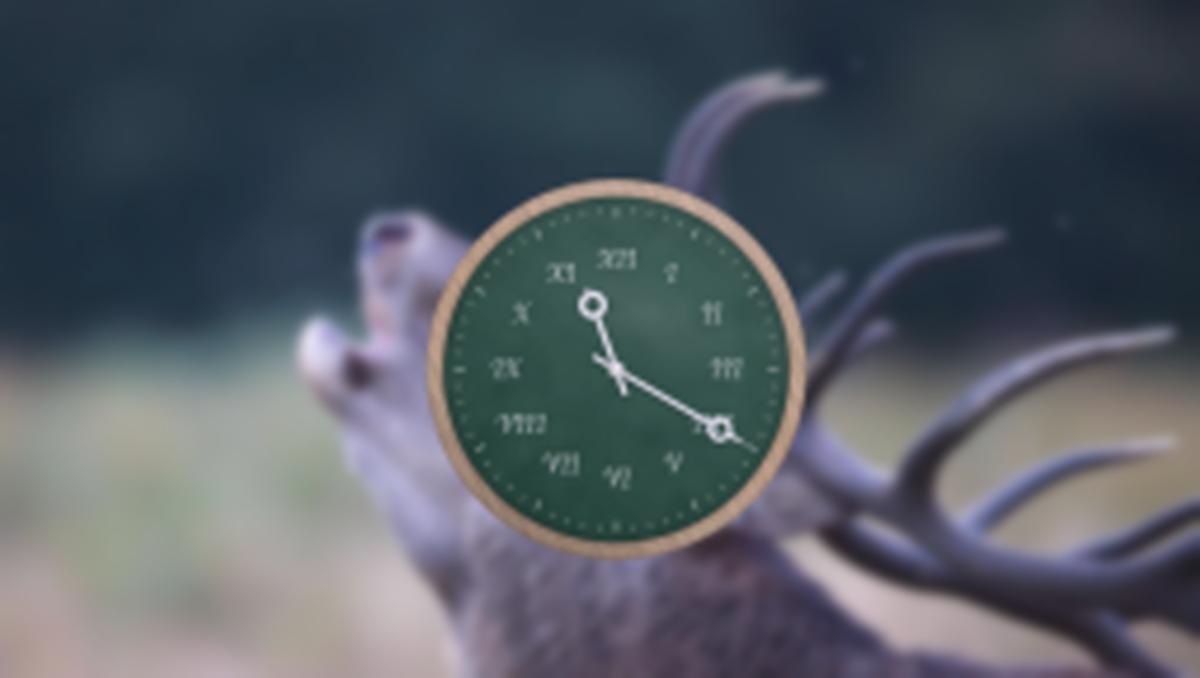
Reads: 11 h 20 min
